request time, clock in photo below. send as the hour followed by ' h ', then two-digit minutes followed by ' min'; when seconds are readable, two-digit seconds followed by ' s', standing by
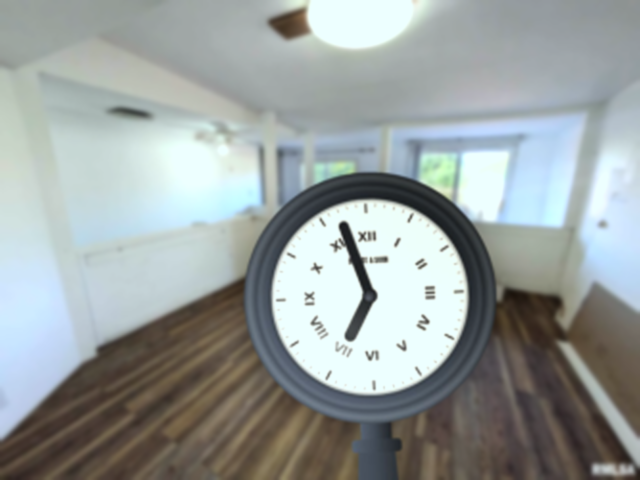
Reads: 6 h 57 min
